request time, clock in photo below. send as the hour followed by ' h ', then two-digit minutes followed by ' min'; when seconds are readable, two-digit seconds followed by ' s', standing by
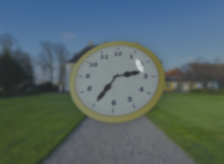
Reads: 2 h 35 min
